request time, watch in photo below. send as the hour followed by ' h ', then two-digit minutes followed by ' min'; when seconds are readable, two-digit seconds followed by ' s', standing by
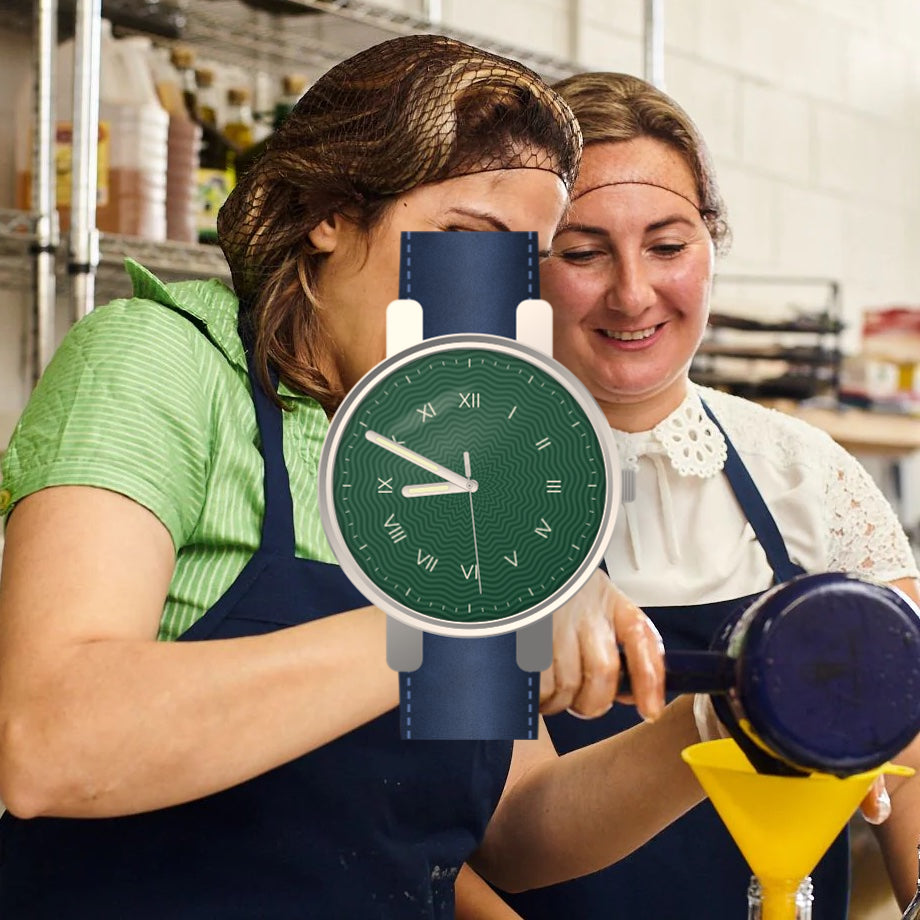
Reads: 8 h 49 min 29 s
